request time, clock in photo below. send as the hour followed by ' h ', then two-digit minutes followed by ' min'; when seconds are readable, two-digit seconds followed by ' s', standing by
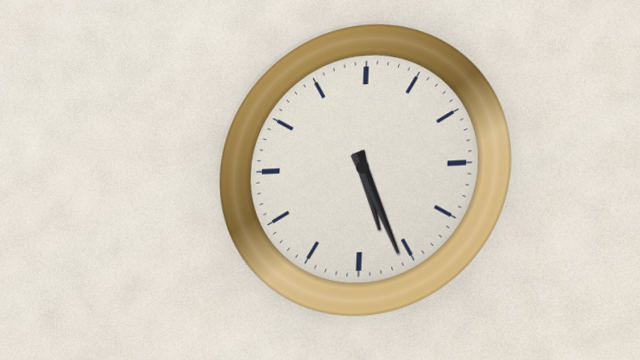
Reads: 5 h 26 min
